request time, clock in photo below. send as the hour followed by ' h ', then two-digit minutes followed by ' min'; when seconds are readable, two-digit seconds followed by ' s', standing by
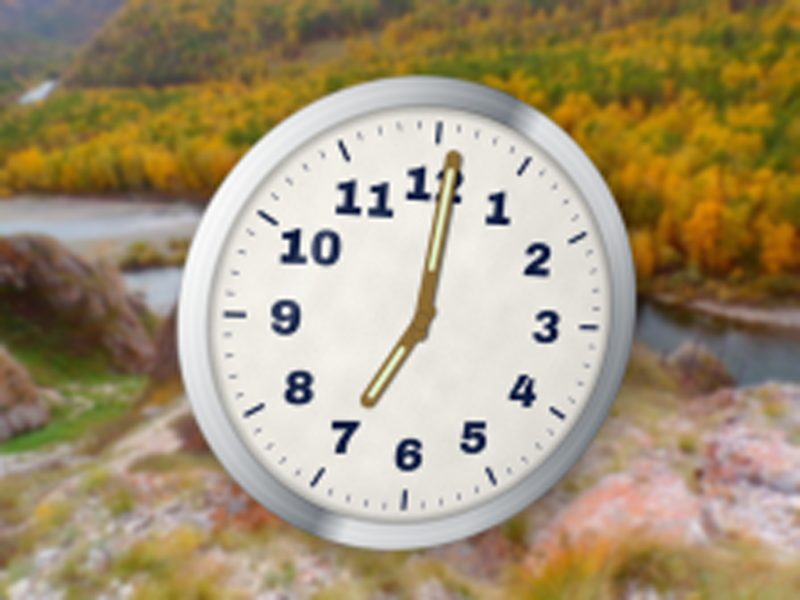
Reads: 7 h 01 min
